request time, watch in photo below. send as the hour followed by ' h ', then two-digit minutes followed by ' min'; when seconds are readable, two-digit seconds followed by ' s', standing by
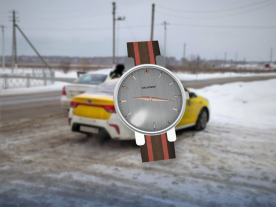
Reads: 9 h 17 min
